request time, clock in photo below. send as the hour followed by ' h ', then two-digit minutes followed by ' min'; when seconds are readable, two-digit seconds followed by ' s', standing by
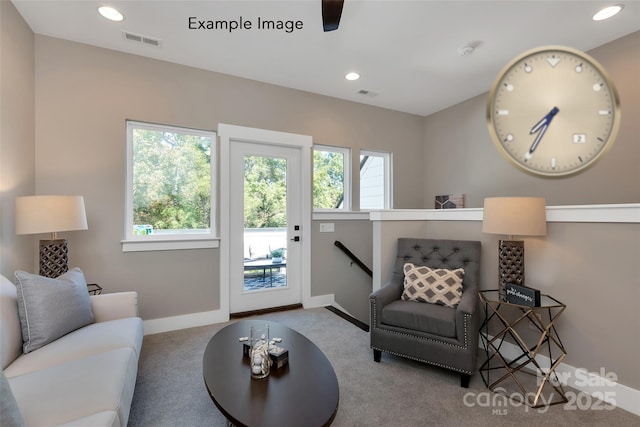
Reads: 7 h 35 min
